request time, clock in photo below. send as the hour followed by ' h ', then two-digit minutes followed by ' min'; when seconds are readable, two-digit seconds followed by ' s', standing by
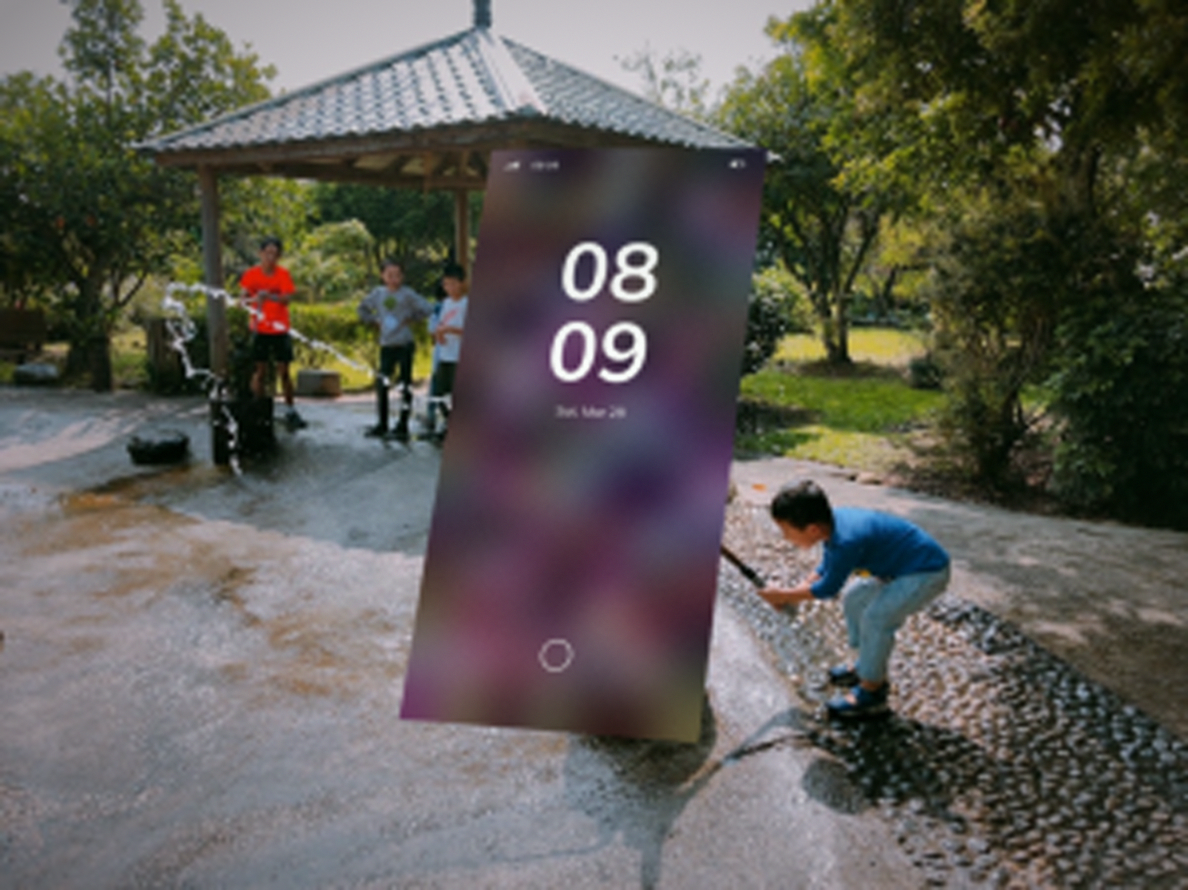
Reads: 8 h 09 min
